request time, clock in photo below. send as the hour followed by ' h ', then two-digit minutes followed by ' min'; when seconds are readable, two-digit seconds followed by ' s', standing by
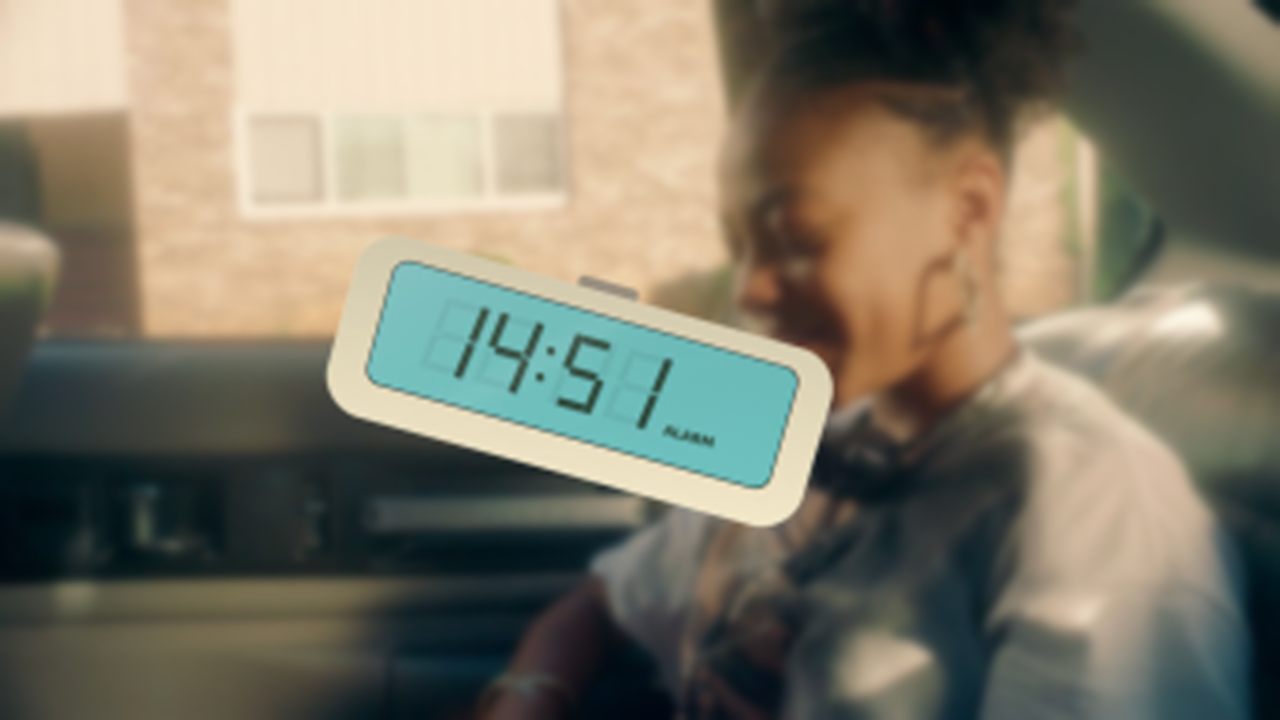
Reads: 14 h 51 min
